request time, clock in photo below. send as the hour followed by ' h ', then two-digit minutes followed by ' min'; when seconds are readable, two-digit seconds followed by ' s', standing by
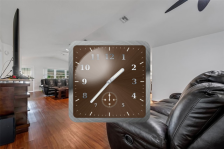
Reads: 1 h 37 min
